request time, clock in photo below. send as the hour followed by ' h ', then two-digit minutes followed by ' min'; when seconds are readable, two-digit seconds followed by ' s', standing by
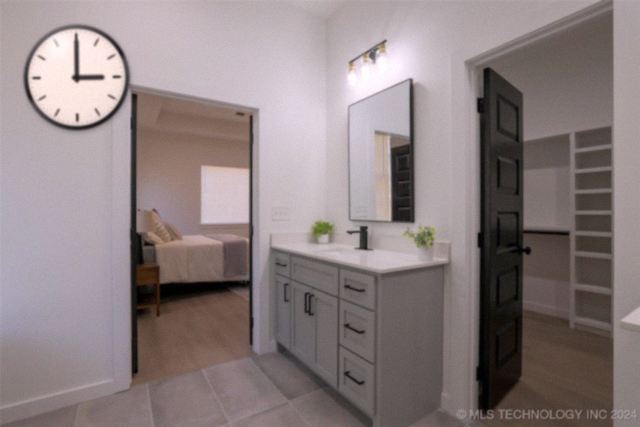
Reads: 3 h 00 min
